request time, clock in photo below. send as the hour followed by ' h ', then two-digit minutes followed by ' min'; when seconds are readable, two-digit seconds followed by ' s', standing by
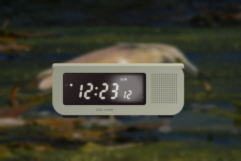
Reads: 12 h 23 min 12 s
